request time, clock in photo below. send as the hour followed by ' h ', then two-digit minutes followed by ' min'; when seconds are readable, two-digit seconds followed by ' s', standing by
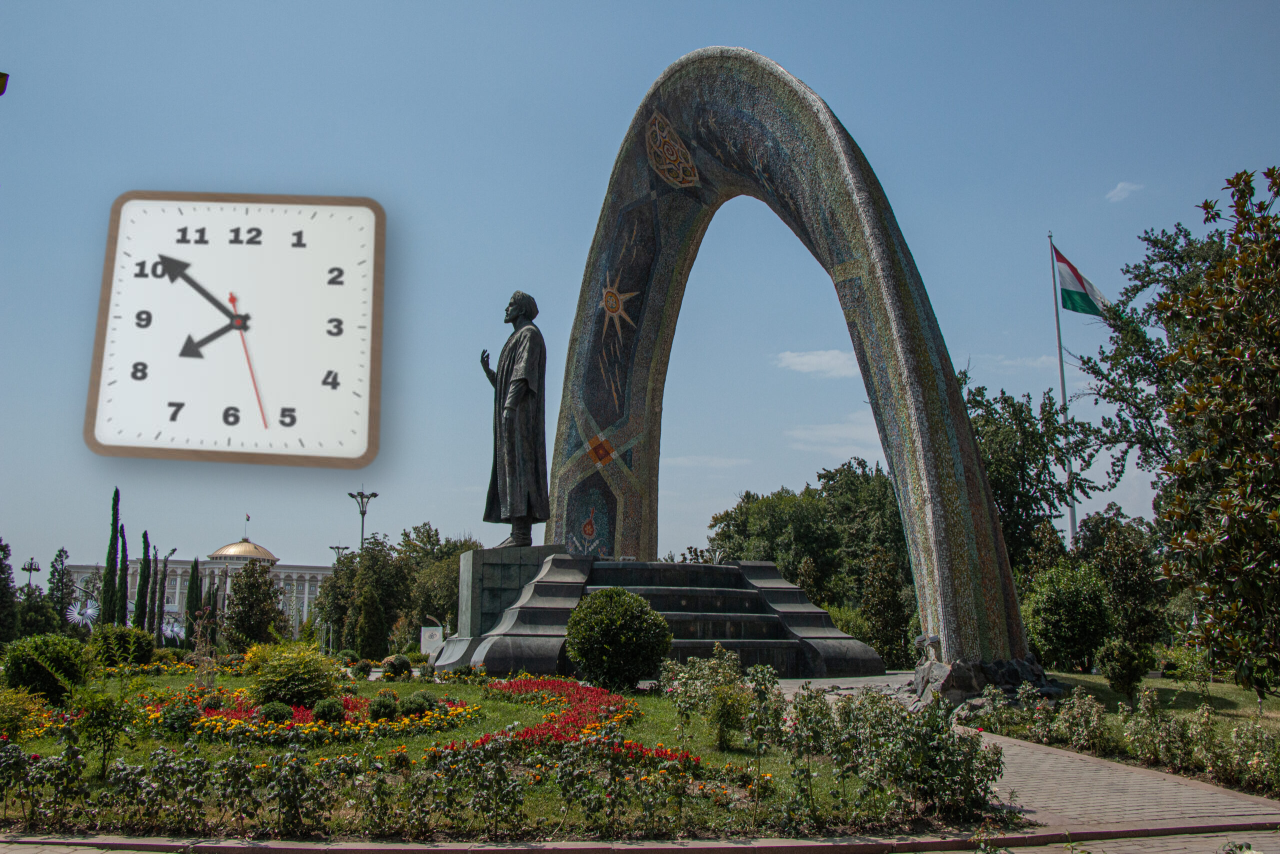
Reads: 7 h 51 min 27 s
